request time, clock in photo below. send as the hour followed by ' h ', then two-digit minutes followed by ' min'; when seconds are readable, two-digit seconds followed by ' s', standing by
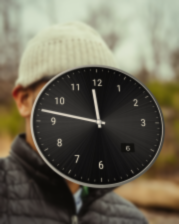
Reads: 11 h 47 min
